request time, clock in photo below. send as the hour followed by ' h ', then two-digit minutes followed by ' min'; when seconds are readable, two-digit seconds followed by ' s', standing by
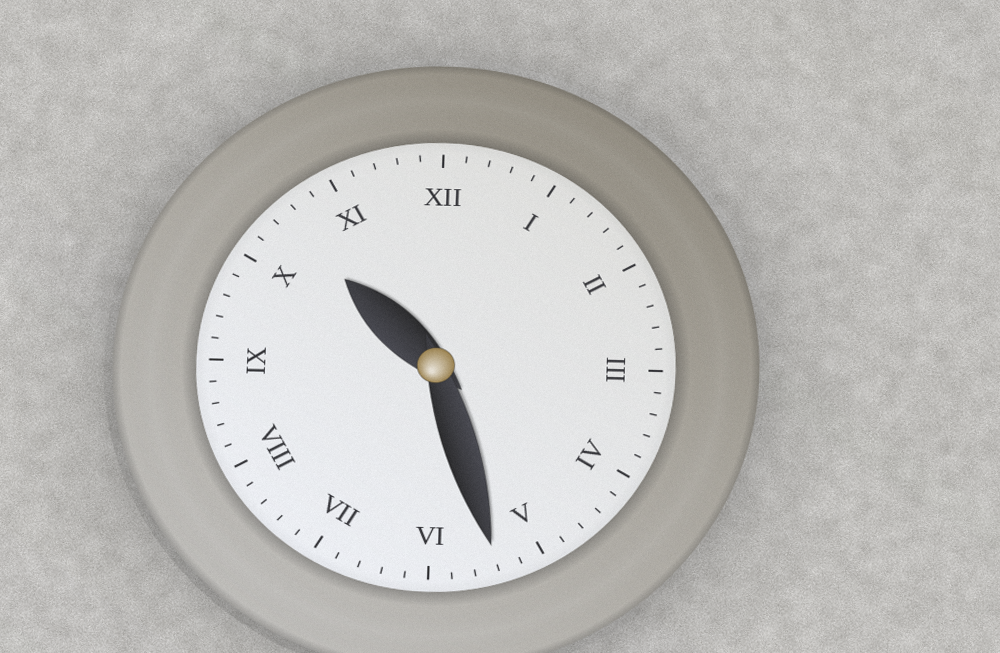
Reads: 10 h 27 min
